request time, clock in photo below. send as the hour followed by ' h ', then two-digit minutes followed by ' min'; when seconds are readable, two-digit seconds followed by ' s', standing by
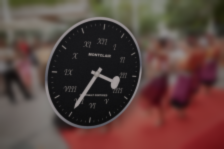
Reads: 3 h 35 min
